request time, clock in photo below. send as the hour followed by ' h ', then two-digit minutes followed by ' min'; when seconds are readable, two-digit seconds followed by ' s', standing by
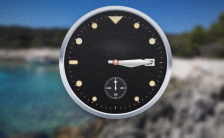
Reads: 3 h 15 min
